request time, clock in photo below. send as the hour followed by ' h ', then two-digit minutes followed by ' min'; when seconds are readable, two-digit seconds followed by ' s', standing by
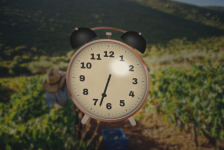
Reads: 6 h 33 min
